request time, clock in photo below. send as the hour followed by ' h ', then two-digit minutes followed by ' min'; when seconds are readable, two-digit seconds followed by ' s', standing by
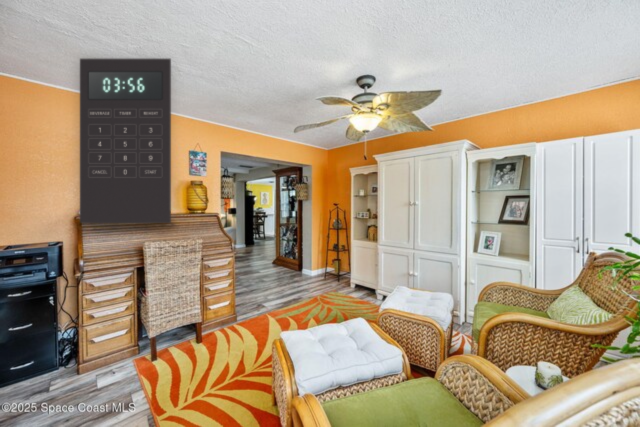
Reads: 3 h 56 min
